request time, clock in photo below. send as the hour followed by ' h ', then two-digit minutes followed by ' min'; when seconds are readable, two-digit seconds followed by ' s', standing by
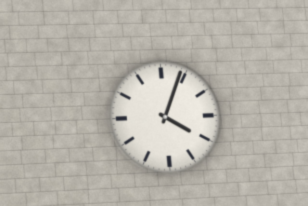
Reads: 4 h 04 min
